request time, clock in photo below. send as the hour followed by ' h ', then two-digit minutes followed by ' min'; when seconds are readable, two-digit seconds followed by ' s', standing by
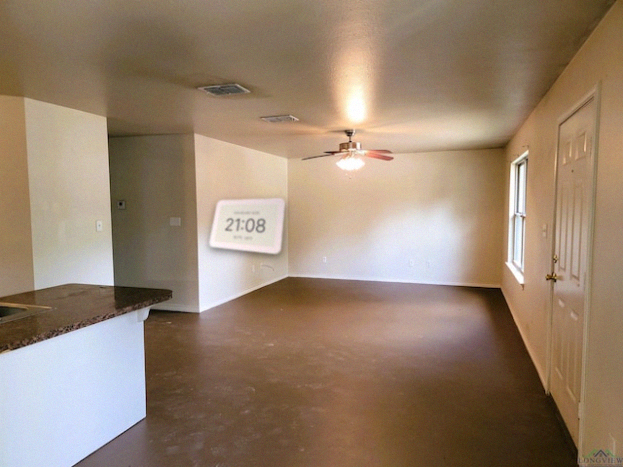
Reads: 21 h 08 min
